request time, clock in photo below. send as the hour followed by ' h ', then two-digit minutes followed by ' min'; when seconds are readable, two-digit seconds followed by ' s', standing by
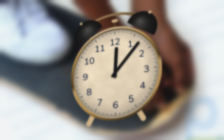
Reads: 12 h 07 min
